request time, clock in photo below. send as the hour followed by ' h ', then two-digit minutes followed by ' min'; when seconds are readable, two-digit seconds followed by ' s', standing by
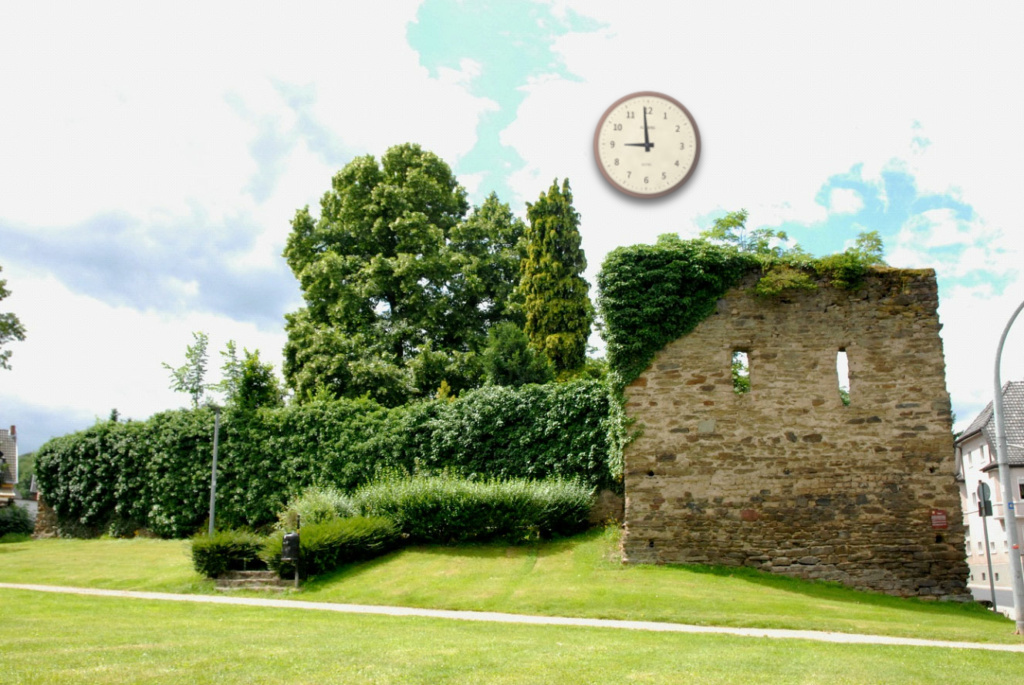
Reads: 8 h 59 min
